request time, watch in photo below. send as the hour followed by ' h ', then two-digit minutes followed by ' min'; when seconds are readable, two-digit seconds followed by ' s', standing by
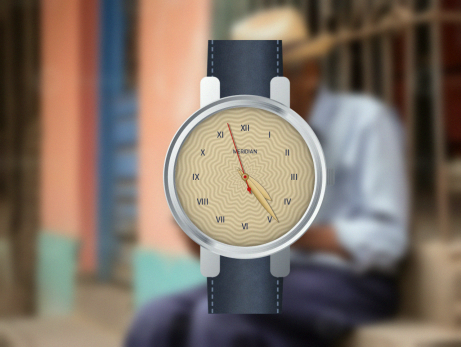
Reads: 4 h 23 min 57 s
